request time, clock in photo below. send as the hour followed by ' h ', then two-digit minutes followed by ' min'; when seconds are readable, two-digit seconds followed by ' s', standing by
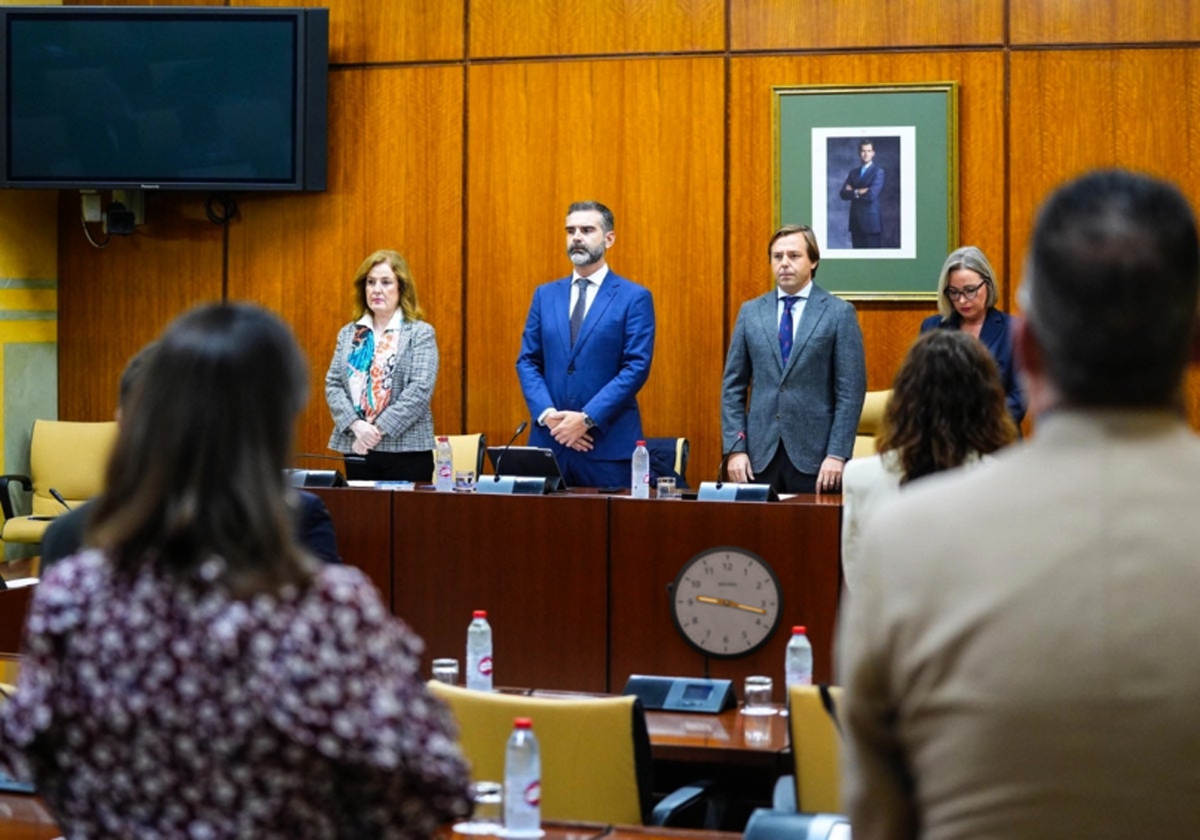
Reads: 9 h 17 min
